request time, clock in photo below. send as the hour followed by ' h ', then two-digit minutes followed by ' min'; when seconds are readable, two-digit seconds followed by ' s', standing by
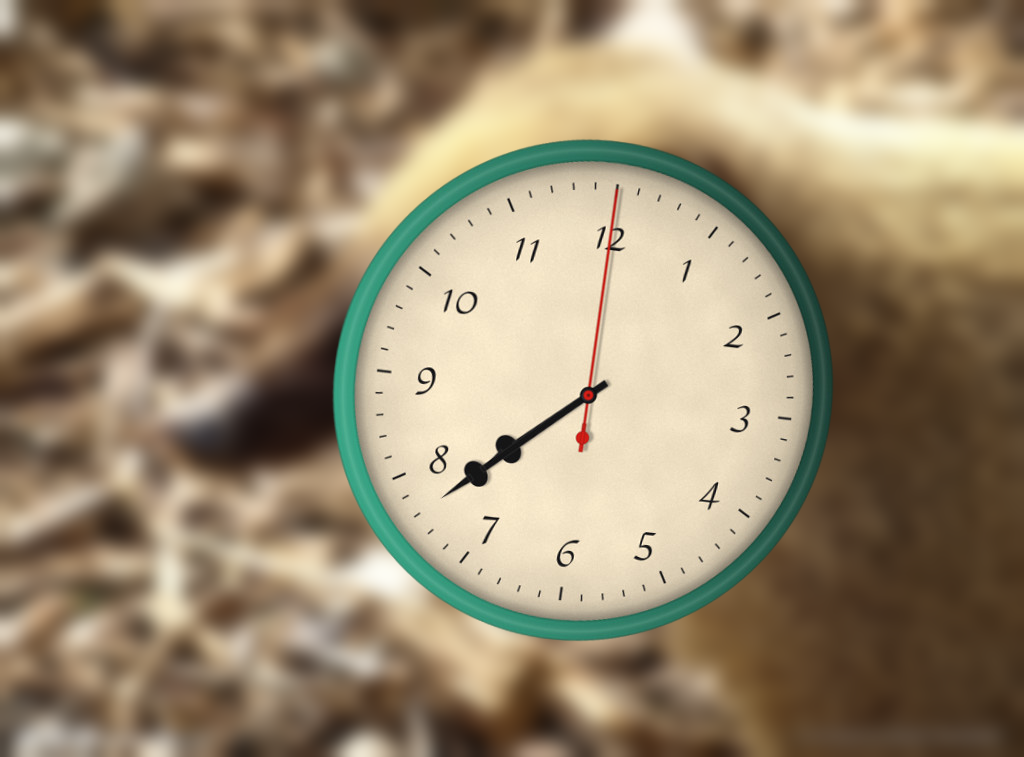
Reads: 7 h 38 min 00 s
